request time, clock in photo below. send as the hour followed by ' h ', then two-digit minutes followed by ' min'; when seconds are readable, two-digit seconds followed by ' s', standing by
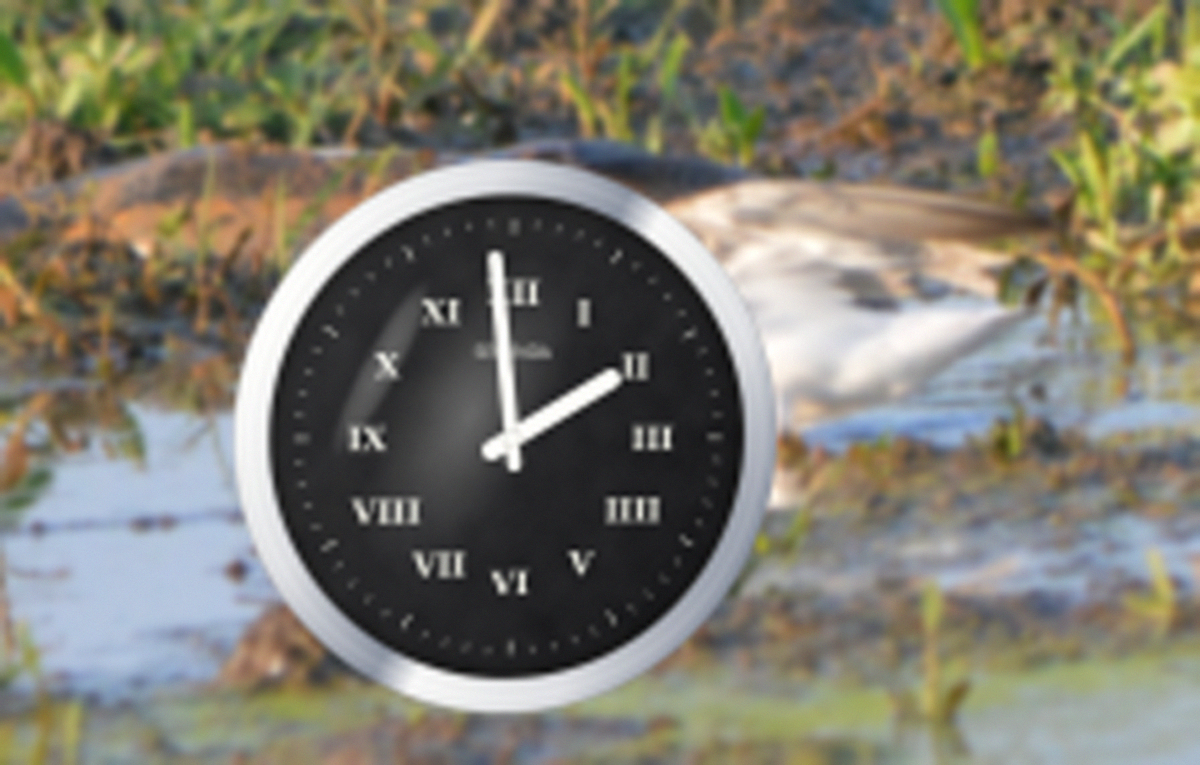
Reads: 1 h 59 min
